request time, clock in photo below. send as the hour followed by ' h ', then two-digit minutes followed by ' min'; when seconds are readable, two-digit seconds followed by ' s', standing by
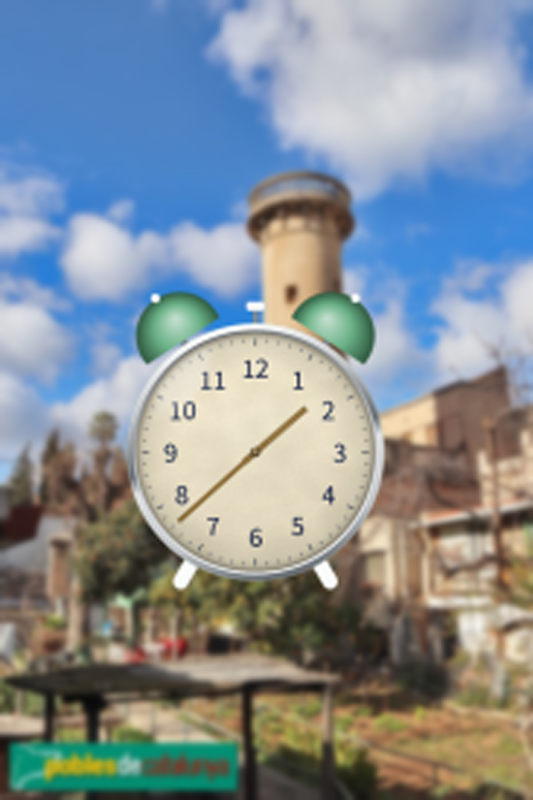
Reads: 1 h 38 min
